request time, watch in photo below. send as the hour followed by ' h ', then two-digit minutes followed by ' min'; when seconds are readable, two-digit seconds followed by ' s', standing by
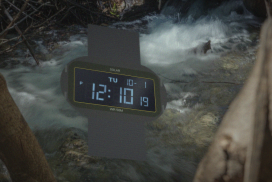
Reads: 12 h 10 min 19 s
